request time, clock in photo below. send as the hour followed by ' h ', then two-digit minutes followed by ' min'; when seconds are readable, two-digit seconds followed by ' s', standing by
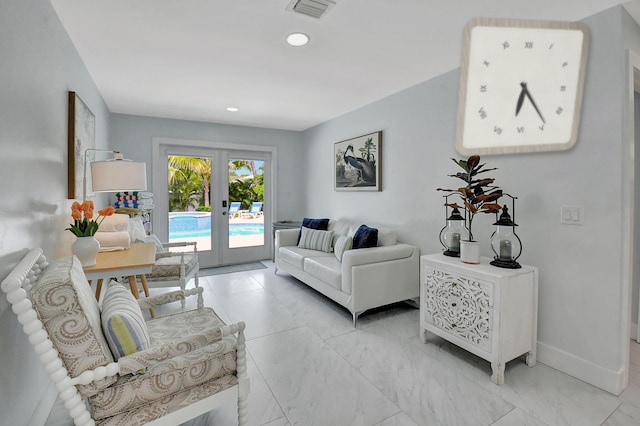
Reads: 6 h 24 min
